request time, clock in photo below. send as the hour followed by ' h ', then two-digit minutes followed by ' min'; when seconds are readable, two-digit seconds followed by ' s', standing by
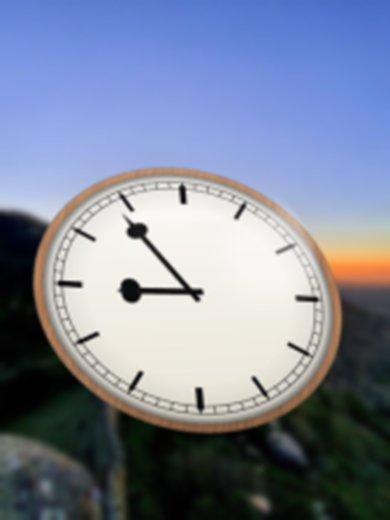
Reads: 8 h 54 min
